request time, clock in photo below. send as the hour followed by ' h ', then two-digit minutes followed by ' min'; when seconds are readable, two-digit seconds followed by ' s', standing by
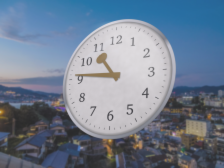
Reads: 10 h 46 min
